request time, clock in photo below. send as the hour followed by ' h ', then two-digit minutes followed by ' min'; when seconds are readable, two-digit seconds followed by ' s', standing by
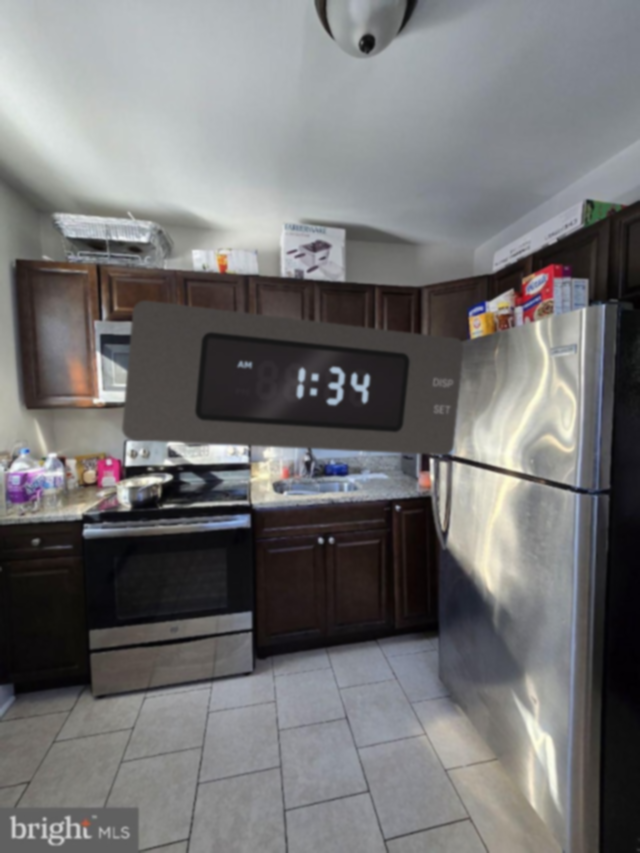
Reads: 1 h 34 min
